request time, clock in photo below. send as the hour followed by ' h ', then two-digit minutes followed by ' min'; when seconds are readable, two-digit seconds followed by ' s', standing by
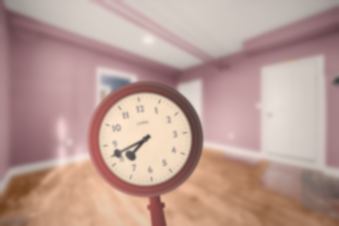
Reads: 7 h 42 min
